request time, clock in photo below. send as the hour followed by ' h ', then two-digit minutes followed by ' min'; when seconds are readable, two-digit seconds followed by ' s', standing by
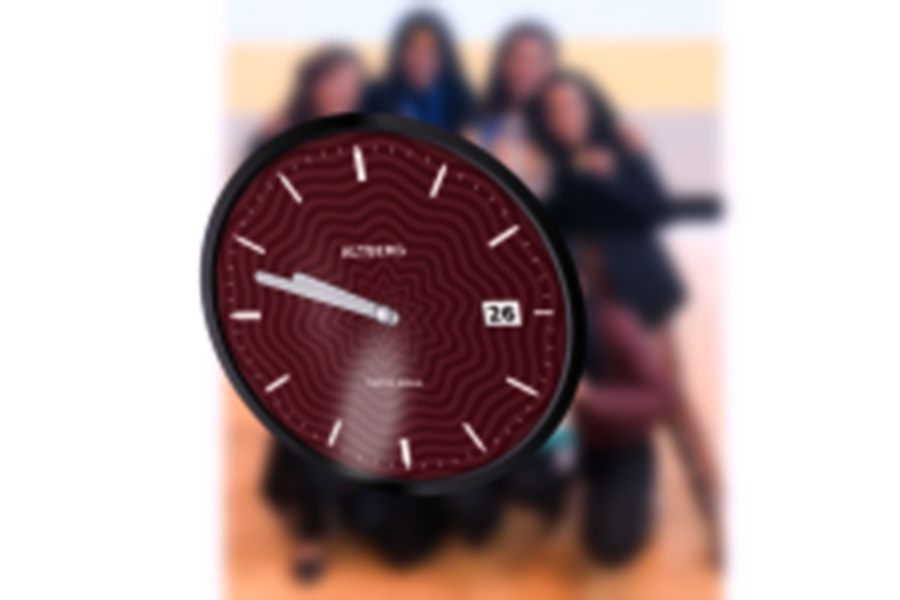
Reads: 9 h 48 min
